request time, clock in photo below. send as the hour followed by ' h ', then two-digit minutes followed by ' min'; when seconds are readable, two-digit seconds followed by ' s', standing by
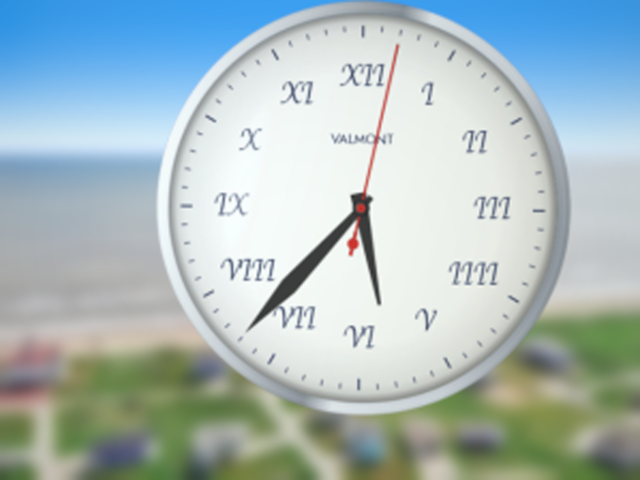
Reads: 5 h 37 min 02 s
